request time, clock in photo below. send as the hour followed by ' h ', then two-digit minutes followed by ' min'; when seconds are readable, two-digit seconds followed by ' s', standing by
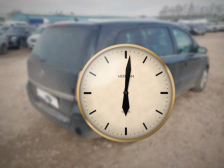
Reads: 6 h 01 min
